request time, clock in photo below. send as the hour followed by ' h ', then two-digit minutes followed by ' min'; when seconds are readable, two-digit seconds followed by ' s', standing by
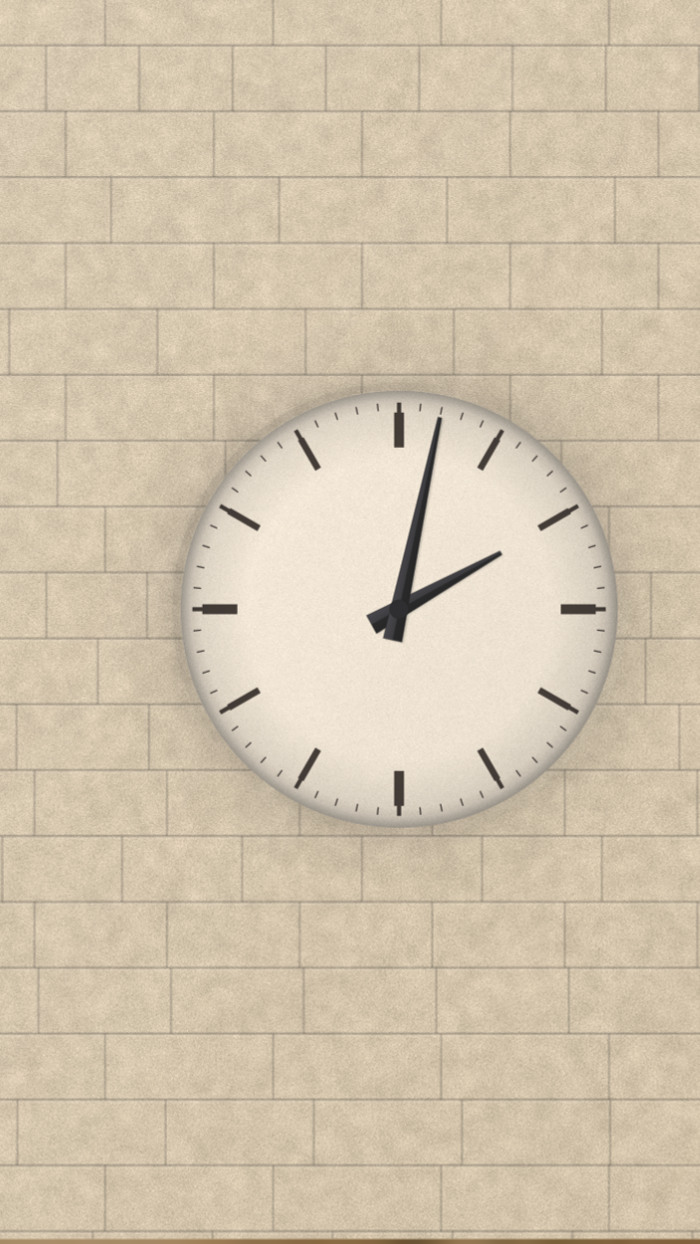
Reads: 2 h 02 min
